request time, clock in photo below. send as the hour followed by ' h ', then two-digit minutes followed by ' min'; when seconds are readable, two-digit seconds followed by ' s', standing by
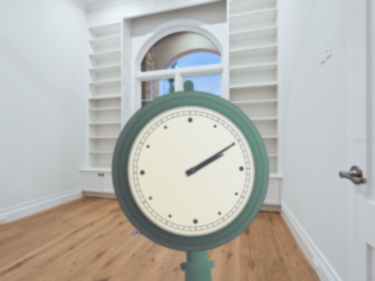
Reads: 2 h 10 min
